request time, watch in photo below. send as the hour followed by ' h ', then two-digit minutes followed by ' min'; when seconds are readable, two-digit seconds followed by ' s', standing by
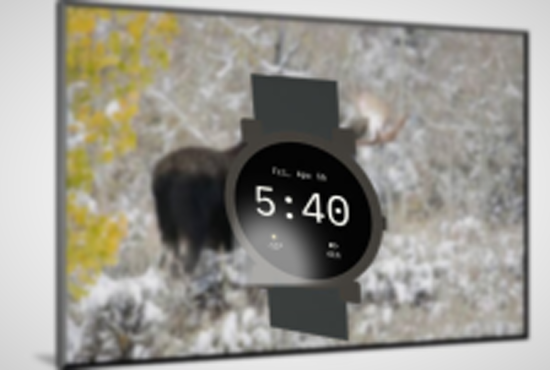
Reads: 5 h 40 min
